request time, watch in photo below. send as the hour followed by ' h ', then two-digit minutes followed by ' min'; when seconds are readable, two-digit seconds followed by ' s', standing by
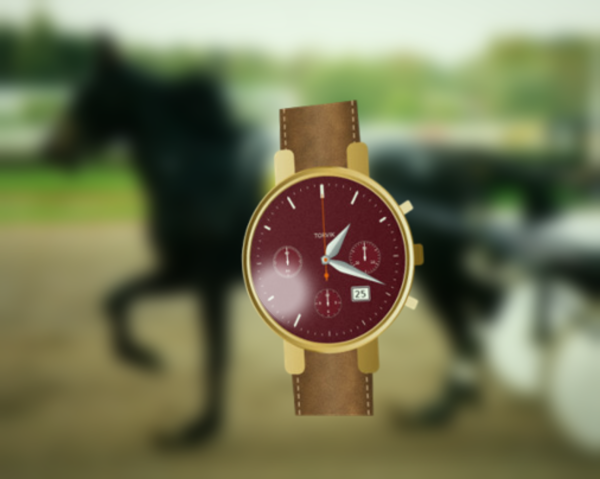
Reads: 1 h 19 min
